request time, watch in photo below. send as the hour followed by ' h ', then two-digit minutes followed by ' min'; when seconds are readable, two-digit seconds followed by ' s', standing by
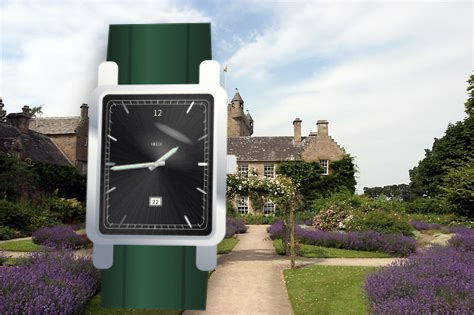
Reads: 1 h 44 min
